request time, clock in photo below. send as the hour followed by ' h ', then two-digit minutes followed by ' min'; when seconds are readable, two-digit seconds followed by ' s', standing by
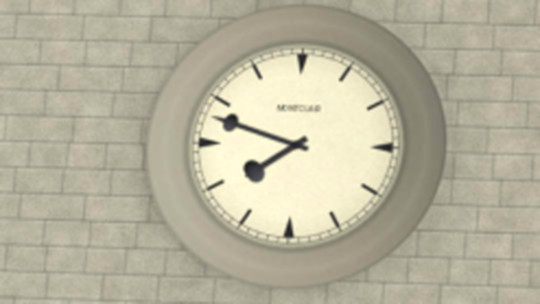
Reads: 7 h 48 min
